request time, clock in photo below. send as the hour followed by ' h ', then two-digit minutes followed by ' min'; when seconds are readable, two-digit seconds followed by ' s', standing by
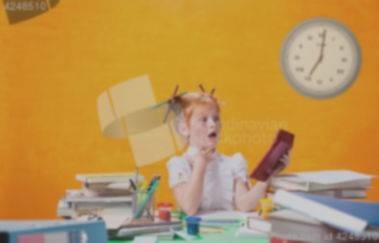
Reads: 7 h 01 min
